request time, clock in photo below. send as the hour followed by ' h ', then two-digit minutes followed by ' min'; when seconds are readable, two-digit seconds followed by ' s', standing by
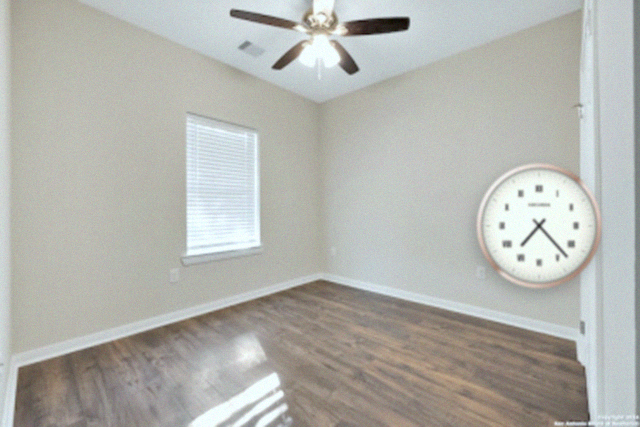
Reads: 7 h 23 min
